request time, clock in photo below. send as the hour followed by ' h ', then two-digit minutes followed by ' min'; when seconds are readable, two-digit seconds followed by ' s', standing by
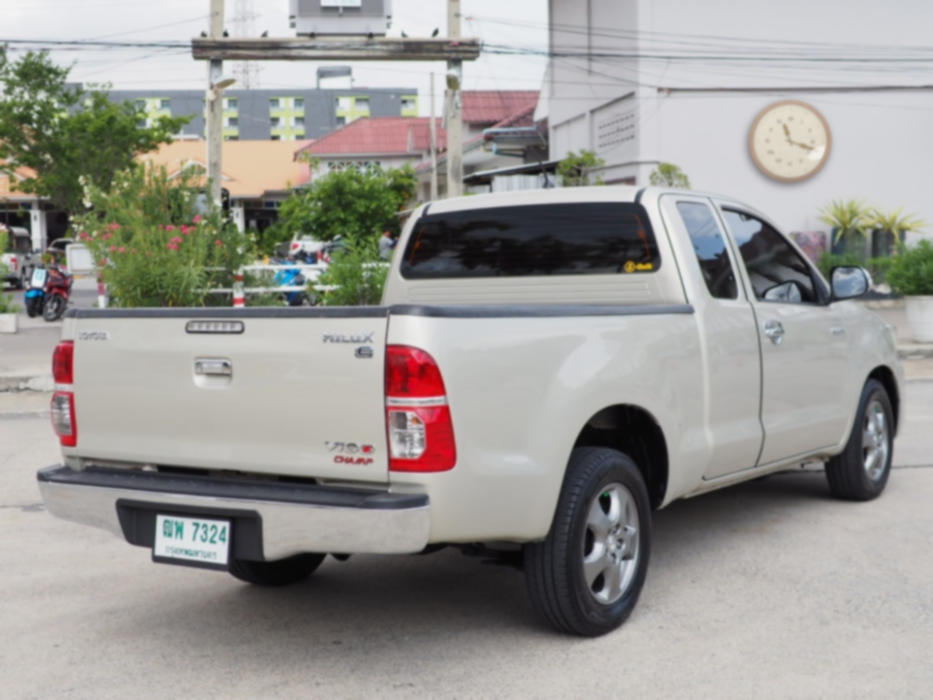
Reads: 11 h 18 min
